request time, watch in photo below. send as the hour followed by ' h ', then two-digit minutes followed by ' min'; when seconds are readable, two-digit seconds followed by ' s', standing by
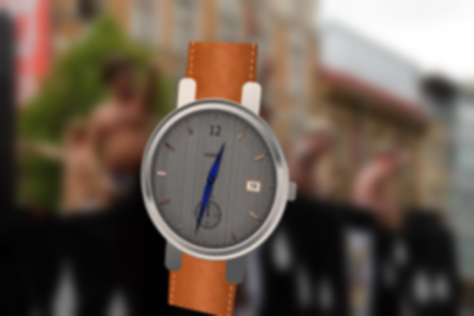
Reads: 12 h 32 min
